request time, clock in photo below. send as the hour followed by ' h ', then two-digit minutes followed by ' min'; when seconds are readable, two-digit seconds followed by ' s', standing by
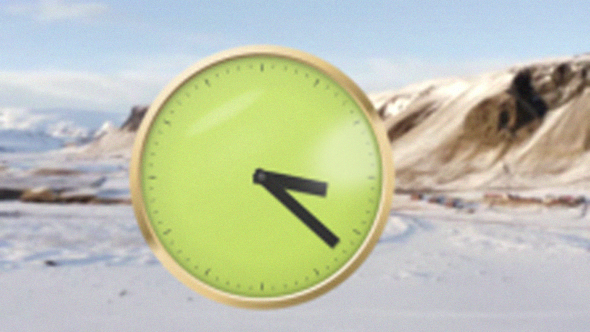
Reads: 3 h 22 min
